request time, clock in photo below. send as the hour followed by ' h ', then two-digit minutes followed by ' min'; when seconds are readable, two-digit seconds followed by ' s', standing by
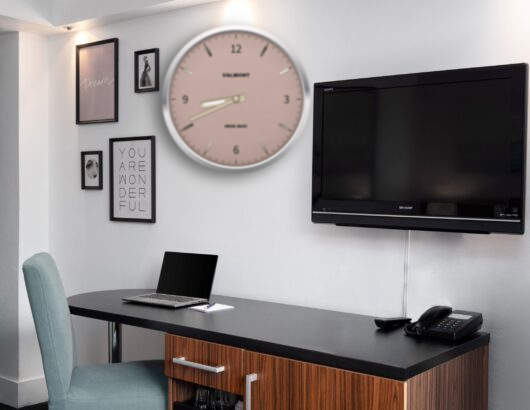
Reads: 8 h 41 min
